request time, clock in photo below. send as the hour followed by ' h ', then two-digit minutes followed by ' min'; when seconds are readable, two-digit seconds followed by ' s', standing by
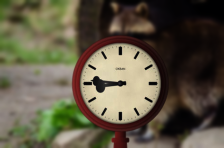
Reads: 8 h 46 min
